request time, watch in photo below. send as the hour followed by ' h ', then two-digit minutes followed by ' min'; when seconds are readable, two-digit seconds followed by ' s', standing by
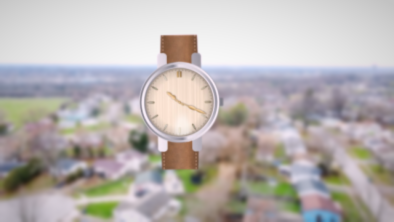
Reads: 10 h 19 min
